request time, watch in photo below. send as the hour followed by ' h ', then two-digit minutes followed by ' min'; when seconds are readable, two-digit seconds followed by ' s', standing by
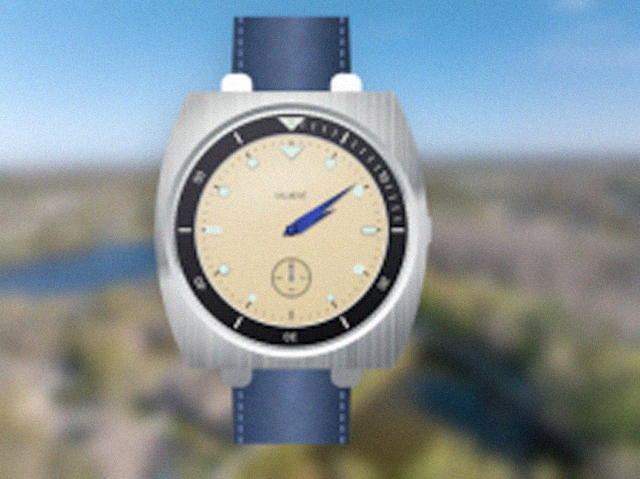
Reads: 2 h 09 min
